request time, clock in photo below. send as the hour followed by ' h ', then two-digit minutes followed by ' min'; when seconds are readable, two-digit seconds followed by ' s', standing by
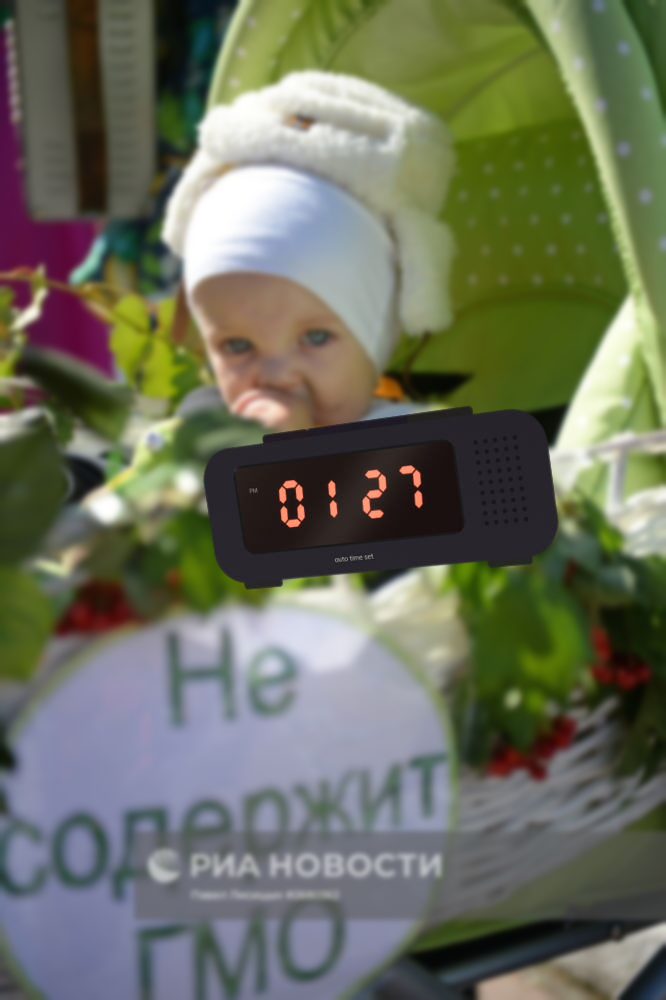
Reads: 1 h 27 min
